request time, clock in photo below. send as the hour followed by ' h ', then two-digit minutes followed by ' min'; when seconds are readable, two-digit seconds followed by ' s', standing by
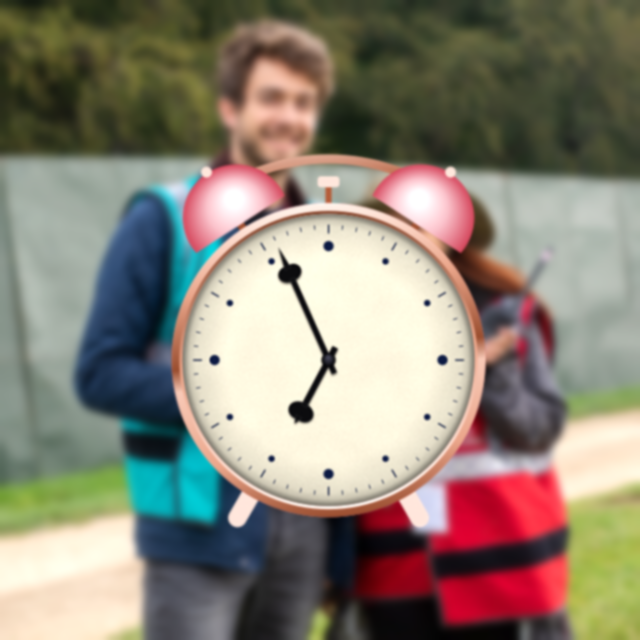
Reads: 6 h 56 min
